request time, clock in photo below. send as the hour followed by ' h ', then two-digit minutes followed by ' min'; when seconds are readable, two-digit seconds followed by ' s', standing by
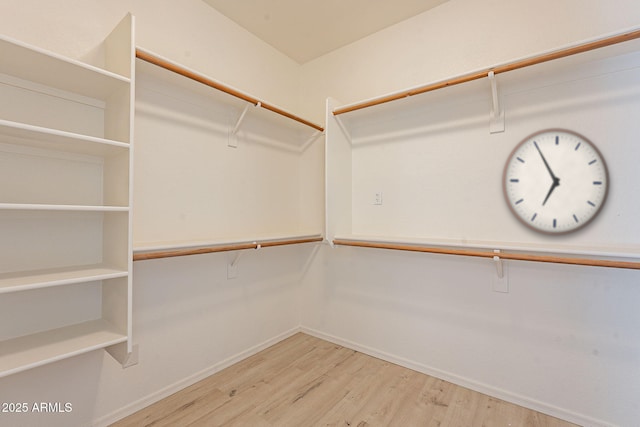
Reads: 6 h 55 min
